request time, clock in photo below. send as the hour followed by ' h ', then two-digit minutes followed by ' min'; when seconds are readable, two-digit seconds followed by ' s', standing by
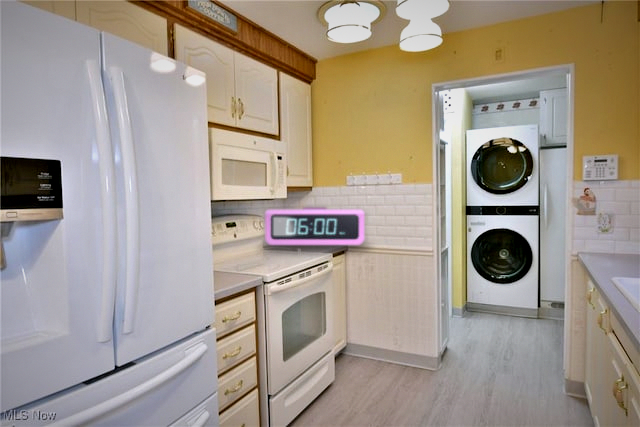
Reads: 6 h 00 min
